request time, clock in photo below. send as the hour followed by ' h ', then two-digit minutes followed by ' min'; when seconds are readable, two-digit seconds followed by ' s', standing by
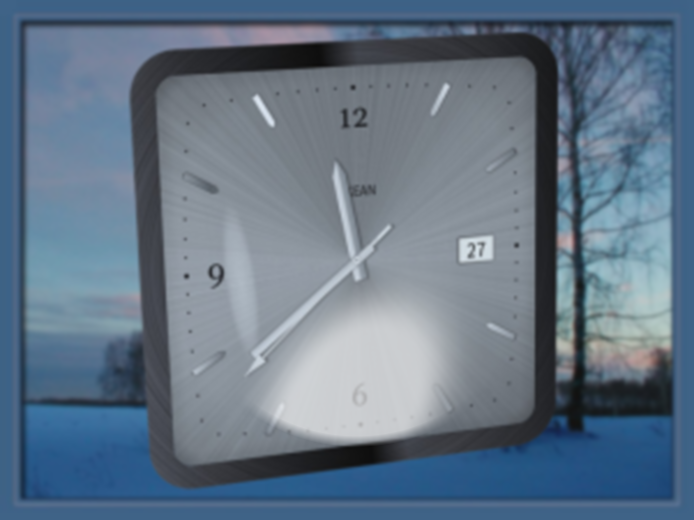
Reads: 11 h 38 min 38 s
